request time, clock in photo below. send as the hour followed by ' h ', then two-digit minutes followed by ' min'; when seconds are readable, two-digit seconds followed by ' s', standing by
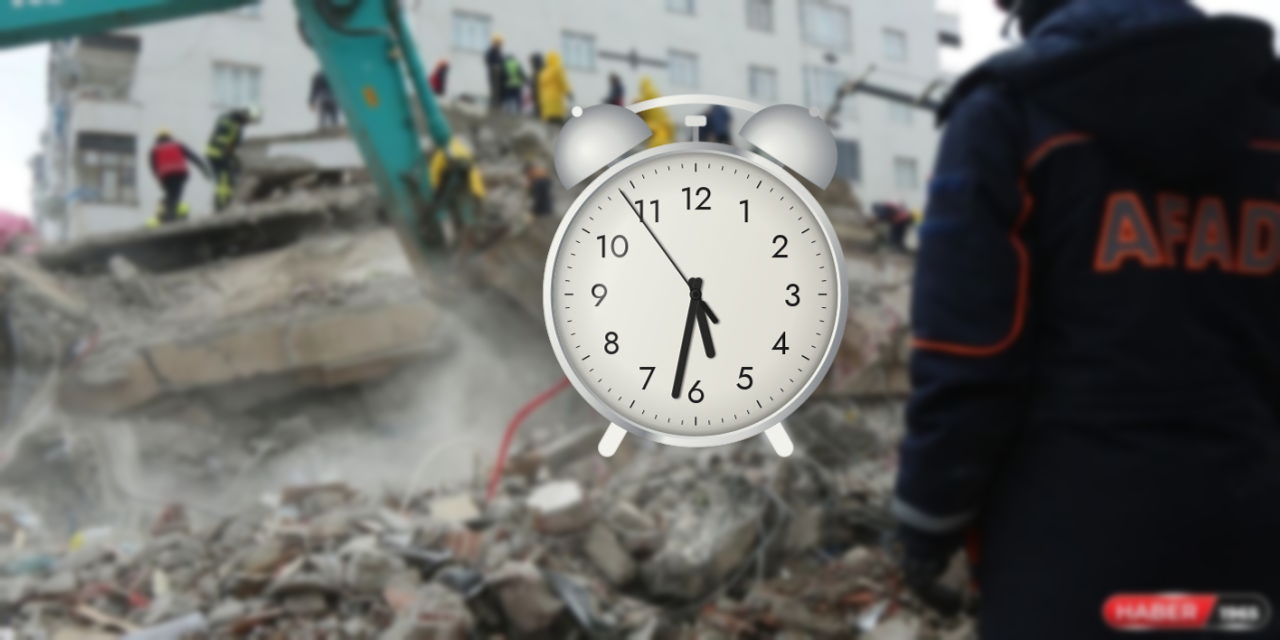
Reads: 5 h 31 min 54 s
